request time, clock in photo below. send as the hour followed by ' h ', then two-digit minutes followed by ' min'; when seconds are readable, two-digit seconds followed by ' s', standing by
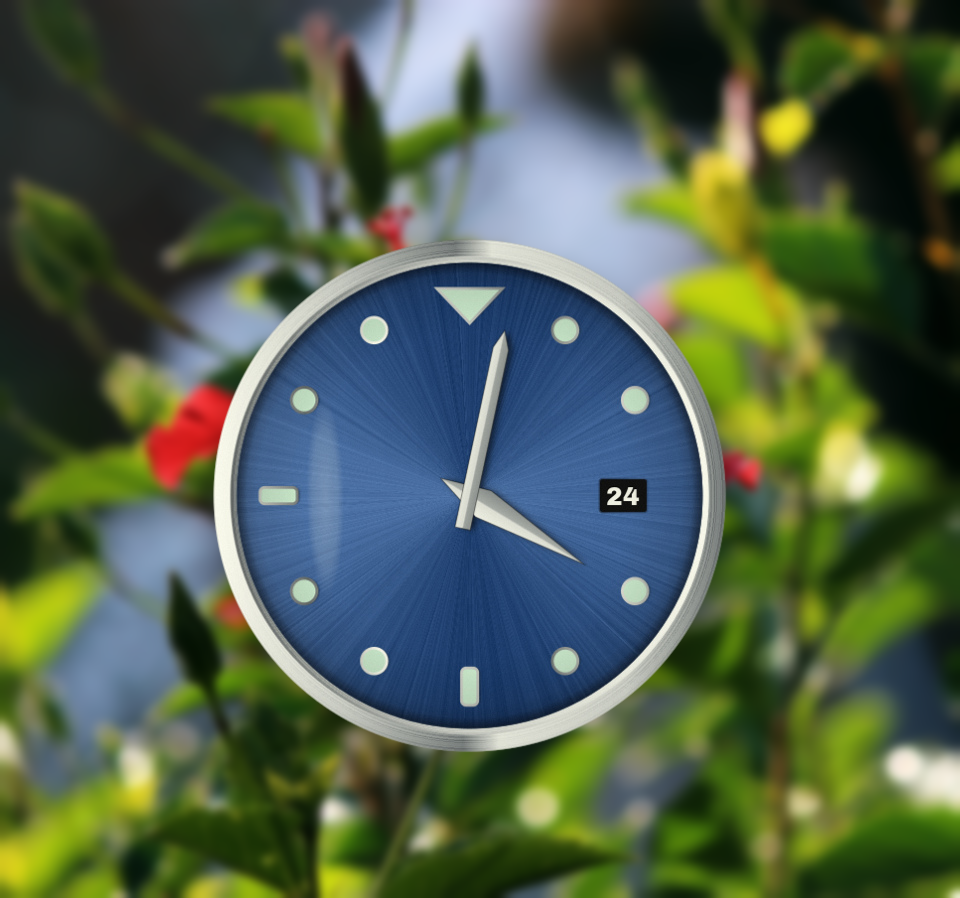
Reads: 4 h 02 min
